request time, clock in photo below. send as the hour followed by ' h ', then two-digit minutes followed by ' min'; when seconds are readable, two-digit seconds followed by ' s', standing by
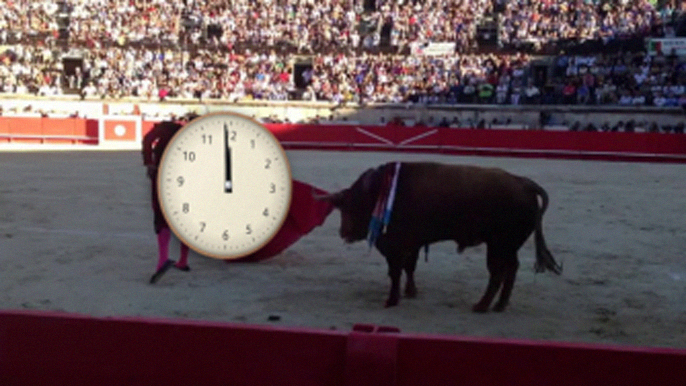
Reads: 11 h 59 min
